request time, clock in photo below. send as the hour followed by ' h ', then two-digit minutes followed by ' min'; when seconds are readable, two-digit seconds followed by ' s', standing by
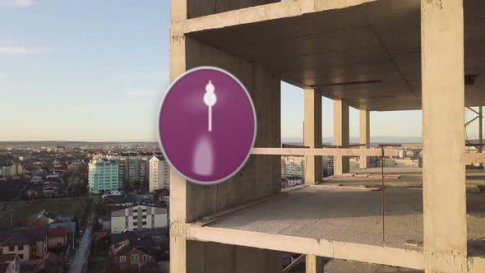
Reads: 12 h 00 min
